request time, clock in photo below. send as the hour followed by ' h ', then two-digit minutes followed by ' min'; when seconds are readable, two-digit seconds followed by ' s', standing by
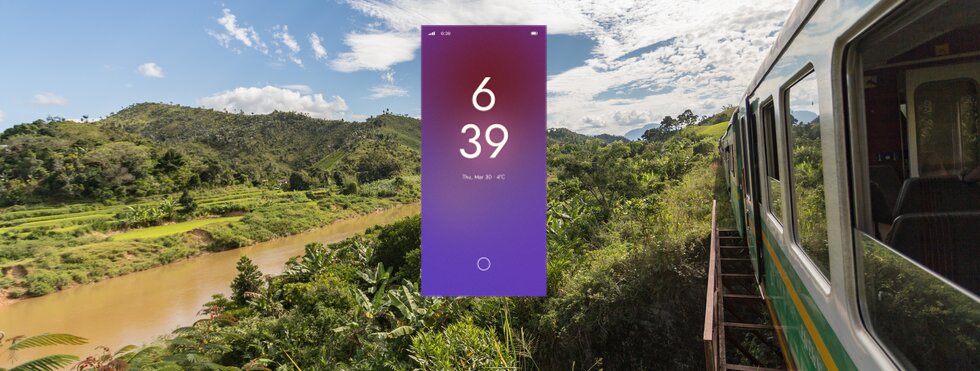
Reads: 6 h 39 min
